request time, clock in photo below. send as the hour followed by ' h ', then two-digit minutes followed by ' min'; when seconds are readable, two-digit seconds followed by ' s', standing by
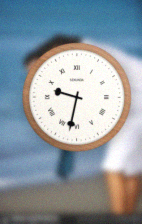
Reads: 9 h 32 min
